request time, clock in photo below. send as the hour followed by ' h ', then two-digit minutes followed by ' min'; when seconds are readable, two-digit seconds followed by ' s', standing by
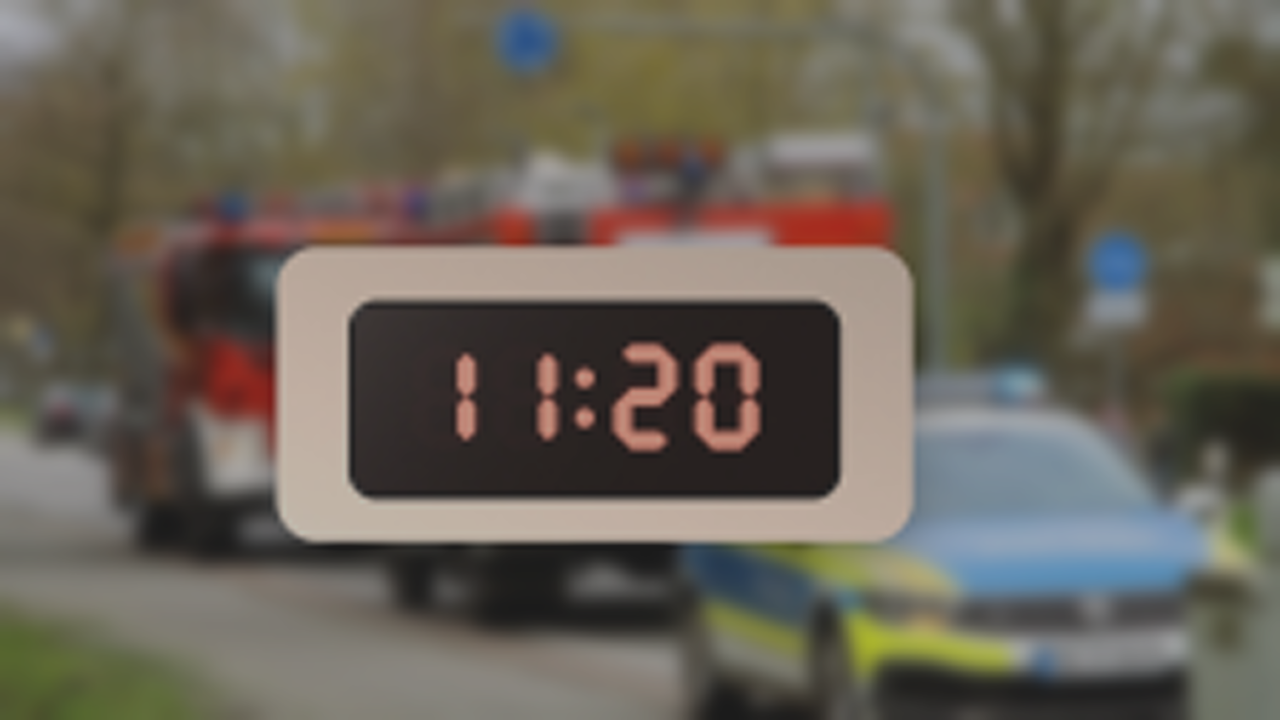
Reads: 11 h 20 min
